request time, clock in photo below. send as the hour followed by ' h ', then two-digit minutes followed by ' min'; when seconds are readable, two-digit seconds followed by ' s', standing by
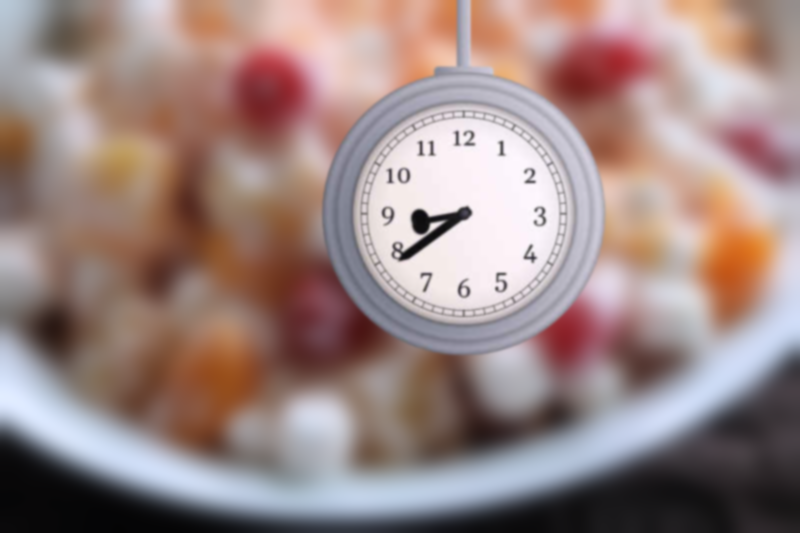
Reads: 8 h 39 min
